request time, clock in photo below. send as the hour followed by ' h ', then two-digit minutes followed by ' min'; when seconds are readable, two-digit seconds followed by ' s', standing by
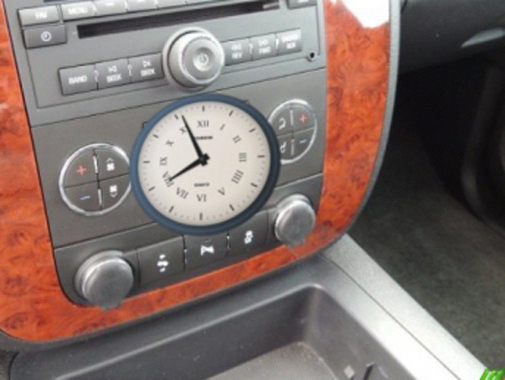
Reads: 7 h 56 min
